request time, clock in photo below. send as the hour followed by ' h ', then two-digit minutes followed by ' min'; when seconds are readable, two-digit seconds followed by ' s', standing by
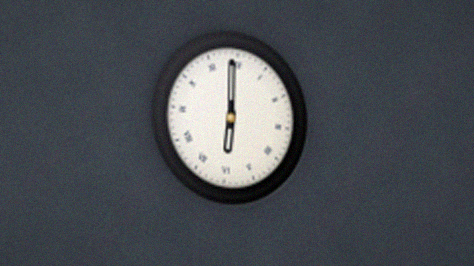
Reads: 5 h 59 min
